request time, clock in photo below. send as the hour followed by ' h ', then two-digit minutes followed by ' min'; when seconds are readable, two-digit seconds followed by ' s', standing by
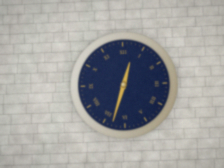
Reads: 12 h 33 min
